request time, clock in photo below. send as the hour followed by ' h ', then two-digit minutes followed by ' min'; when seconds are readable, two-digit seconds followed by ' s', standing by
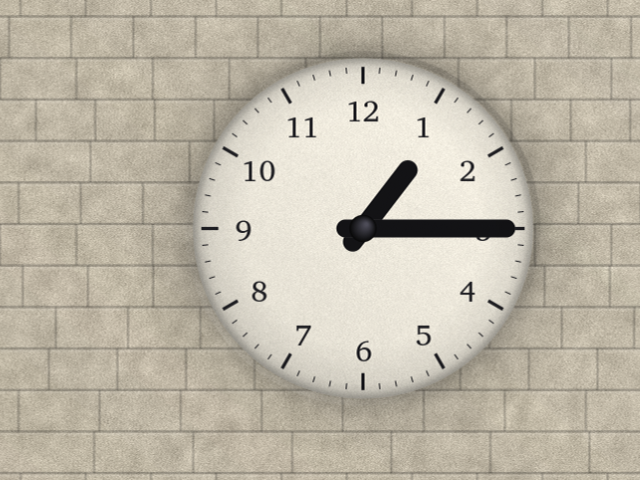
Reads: 1 h 15 min
